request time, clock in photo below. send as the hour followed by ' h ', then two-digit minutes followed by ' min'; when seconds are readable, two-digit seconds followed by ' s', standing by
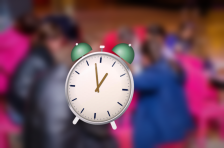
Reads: 12 h 58 min
